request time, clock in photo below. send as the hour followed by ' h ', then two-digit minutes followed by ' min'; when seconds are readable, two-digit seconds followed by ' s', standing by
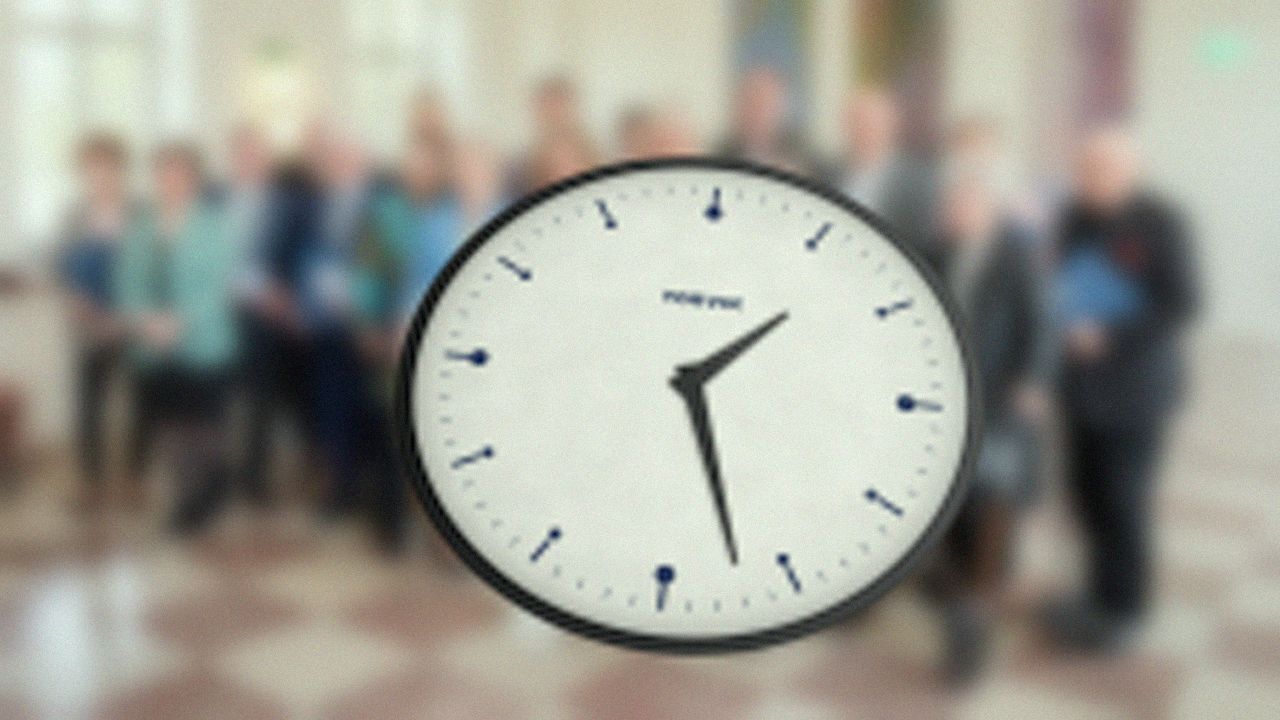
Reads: 1 h 27 min
